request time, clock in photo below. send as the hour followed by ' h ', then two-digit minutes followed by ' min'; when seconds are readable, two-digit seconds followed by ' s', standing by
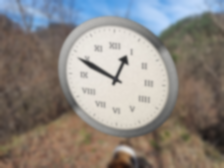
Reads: 12 h 49 min
